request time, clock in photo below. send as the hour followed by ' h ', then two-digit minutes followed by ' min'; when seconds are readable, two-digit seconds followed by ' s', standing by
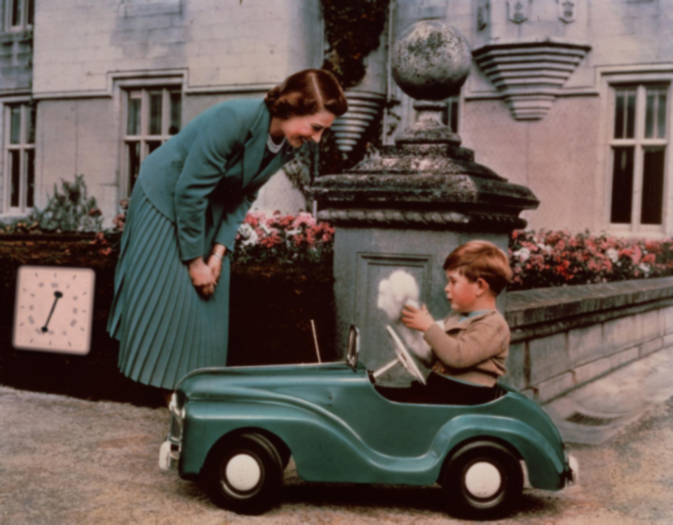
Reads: 12 h 33 min
